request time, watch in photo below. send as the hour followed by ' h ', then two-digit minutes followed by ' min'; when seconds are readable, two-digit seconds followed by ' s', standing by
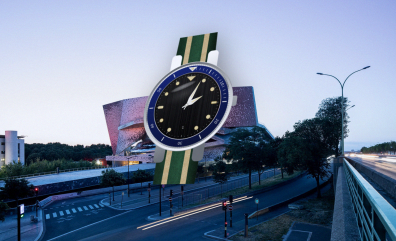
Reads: 2 h 04 min
